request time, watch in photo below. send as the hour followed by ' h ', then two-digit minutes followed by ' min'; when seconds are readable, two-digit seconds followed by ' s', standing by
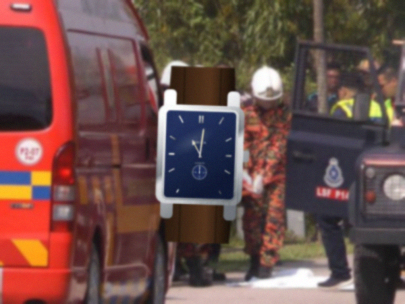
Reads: 11 h 01 min
